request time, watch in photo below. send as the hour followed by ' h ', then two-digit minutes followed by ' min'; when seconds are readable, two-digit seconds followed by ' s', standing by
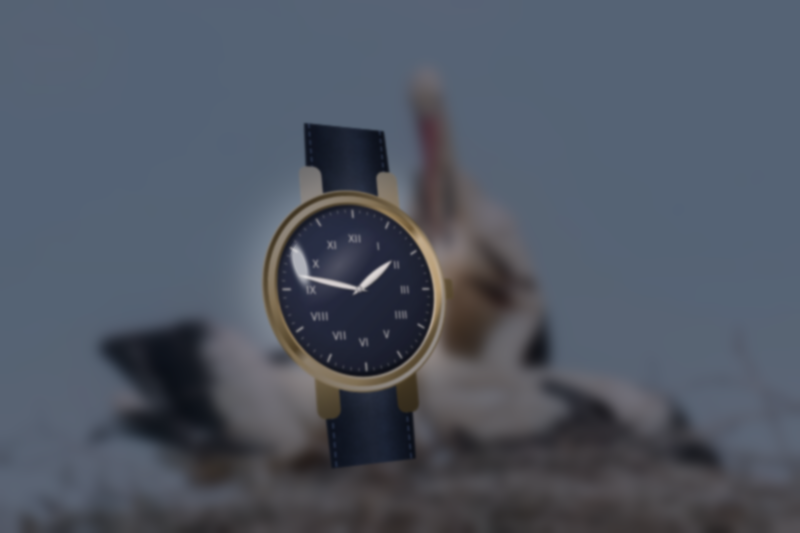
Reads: 1 h 47 min
